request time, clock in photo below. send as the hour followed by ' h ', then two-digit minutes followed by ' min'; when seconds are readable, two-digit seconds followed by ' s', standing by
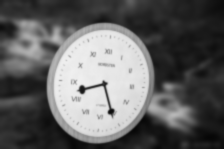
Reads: 8 h 26 min
